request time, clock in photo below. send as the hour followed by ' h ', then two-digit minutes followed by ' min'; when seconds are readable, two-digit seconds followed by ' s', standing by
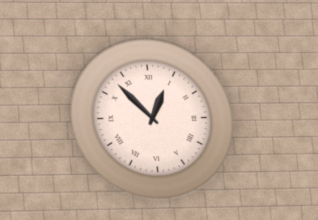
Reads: 12 h 53 min
